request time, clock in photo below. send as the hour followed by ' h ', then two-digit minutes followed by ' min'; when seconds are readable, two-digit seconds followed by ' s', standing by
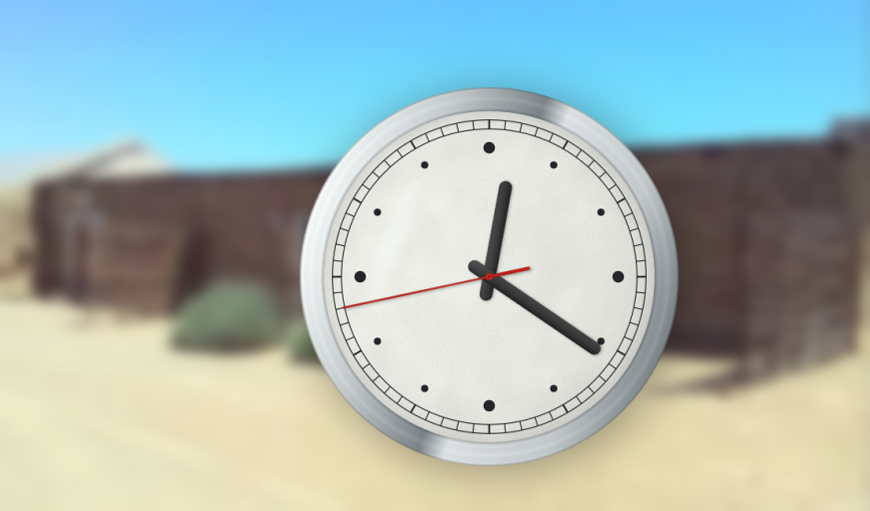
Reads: 12 h 20 min 43 s
